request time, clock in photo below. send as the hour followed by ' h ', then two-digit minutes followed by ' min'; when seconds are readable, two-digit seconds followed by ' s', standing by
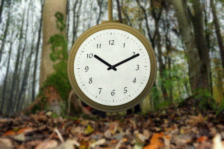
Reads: 10 h 11 min
